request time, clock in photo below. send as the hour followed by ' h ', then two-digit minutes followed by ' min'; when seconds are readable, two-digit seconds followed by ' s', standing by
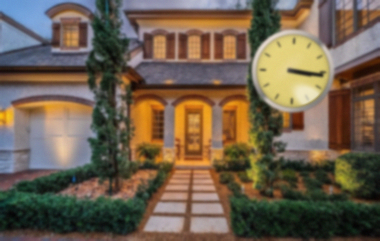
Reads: 3 h 16 min
